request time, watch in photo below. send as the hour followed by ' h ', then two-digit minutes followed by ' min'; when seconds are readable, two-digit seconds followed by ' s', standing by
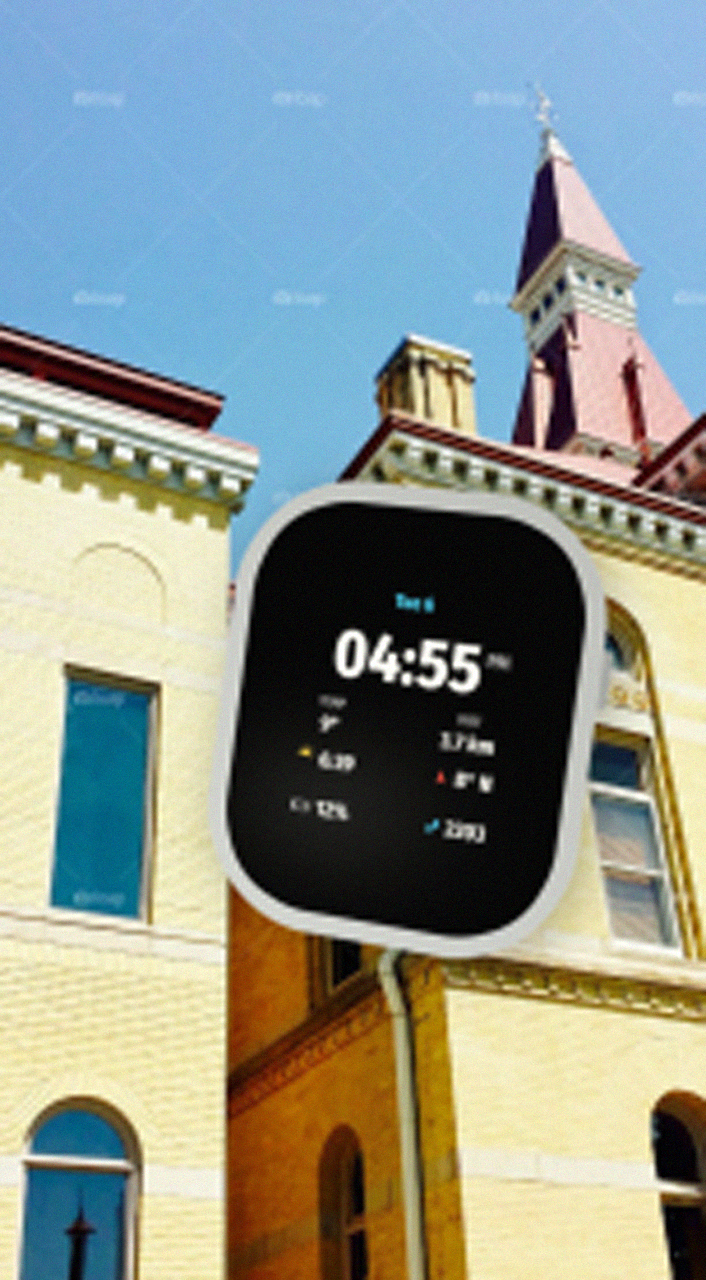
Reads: 4 h 55 min
